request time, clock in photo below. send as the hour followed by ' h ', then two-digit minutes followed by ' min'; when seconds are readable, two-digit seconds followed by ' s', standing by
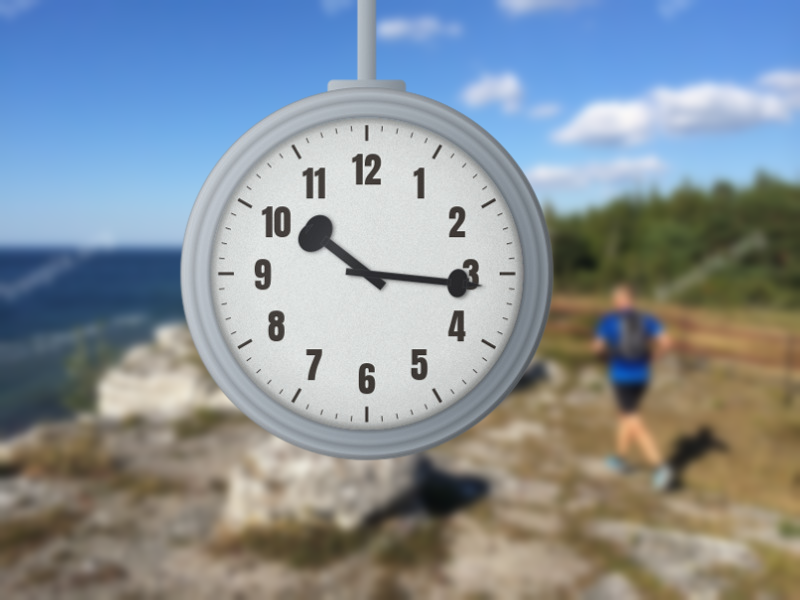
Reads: 10 h 16 min
